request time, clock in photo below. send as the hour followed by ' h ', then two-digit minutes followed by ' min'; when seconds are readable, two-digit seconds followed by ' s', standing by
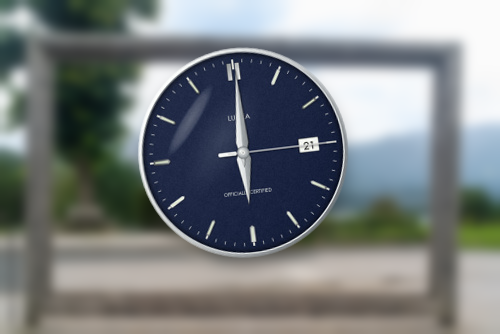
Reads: 6 h 00 min 15 s
